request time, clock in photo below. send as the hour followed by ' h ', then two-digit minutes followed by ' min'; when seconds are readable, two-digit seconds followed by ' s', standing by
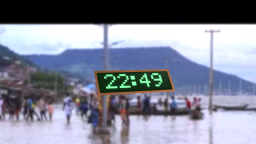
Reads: 22 h 49 min
